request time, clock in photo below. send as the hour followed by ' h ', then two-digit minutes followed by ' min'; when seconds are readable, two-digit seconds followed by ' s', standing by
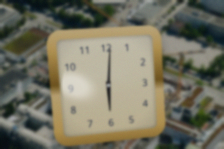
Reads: 6 h 01 min
